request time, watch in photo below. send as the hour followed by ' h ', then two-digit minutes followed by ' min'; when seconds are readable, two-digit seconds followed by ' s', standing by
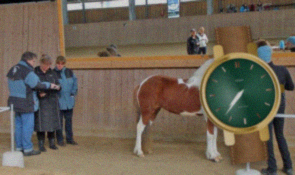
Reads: 7 h 37 min
